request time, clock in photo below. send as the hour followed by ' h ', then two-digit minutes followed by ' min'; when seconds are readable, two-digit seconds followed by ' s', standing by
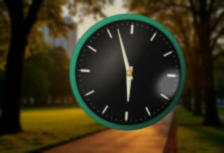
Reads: 5 h 57 min
